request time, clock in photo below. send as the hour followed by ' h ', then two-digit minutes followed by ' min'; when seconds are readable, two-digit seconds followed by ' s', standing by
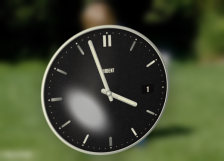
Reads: 3 h 57 min
